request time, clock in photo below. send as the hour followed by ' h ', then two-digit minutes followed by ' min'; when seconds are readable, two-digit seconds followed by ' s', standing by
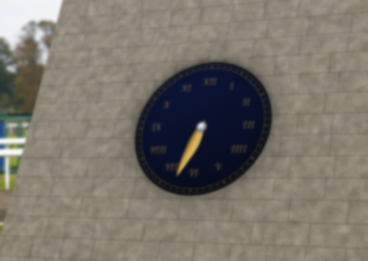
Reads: 6 h 33 min
